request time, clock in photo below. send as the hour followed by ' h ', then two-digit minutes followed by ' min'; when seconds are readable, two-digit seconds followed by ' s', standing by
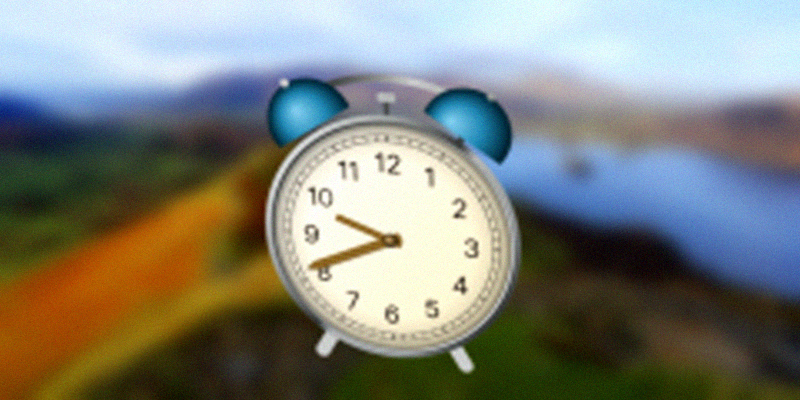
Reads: 9 h 41 min
